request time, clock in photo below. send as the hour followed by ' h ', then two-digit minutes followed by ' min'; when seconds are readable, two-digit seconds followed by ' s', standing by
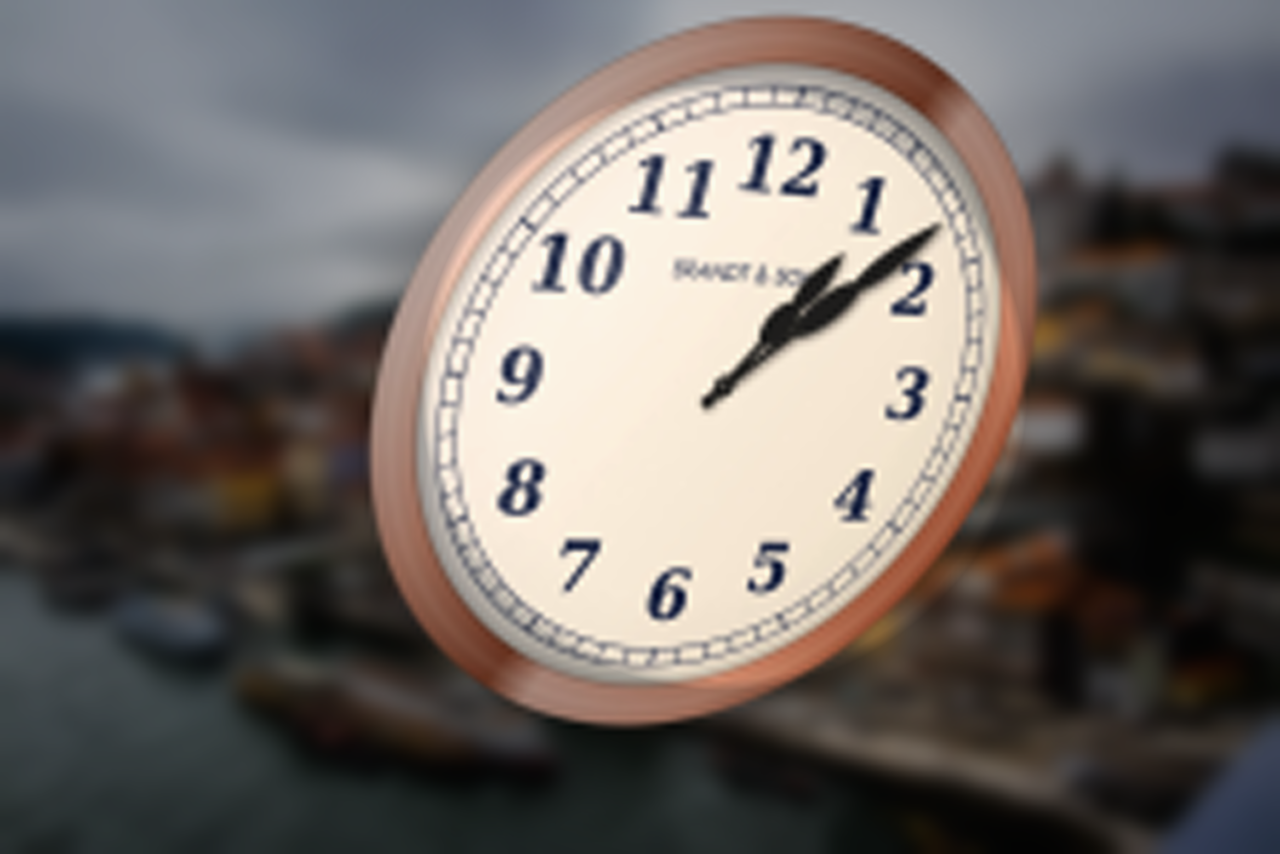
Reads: 1 h 08 min
